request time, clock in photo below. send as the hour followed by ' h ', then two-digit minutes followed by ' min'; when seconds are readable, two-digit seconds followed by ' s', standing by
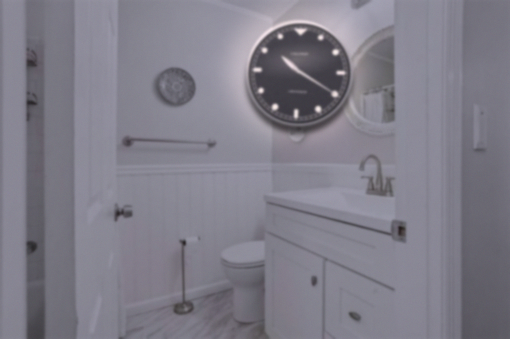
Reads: 10 h 20 min
